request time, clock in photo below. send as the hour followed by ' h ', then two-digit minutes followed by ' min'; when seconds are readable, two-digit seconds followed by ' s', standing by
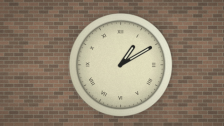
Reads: 1 h 10 min
